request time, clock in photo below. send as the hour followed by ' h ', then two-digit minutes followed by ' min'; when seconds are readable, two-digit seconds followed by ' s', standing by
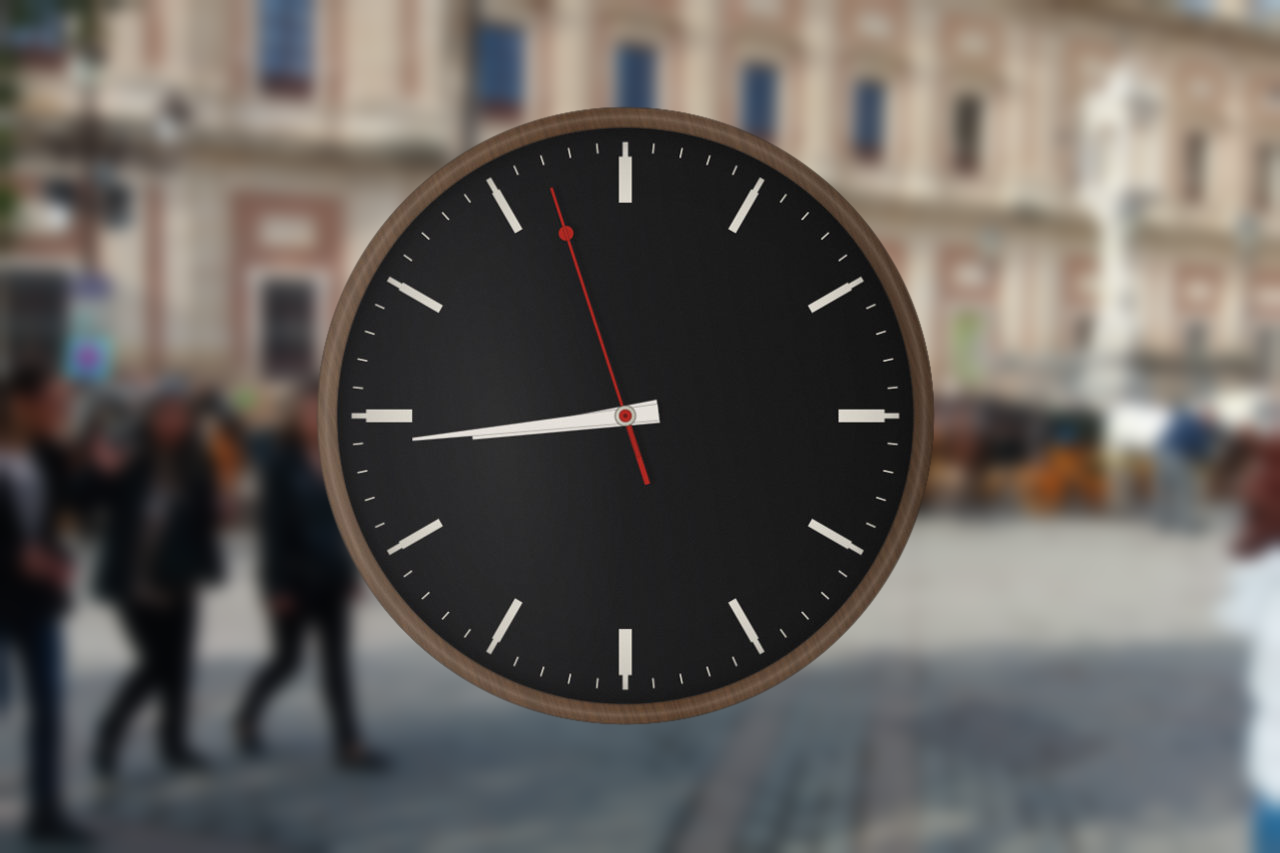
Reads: 8 h 43 min 57 s
